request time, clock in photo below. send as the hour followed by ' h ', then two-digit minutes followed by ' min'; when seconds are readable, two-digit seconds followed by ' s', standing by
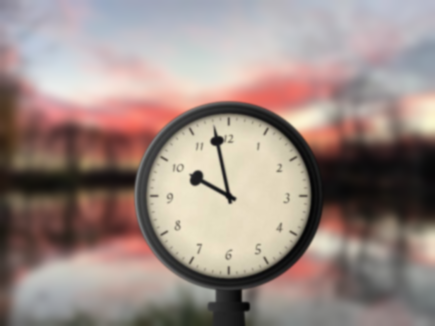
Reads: 9 h 58 min
